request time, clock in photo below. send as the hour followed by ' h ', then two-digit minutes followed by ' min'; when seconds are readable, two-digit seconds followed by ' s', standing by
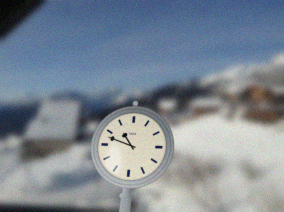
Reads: 10 h 48 min
